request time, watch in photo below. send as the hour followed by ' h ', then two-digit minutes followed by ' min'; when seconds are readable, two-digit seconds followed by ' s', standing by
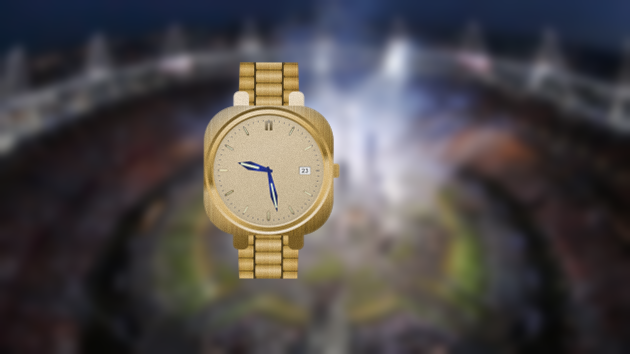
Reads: 9 h 28 min
